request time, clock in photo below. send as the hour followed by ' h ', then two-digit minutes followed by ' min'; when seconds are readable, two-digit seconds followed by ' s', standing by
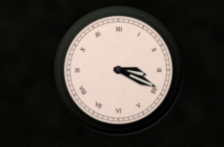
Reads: 3 h 19 min
